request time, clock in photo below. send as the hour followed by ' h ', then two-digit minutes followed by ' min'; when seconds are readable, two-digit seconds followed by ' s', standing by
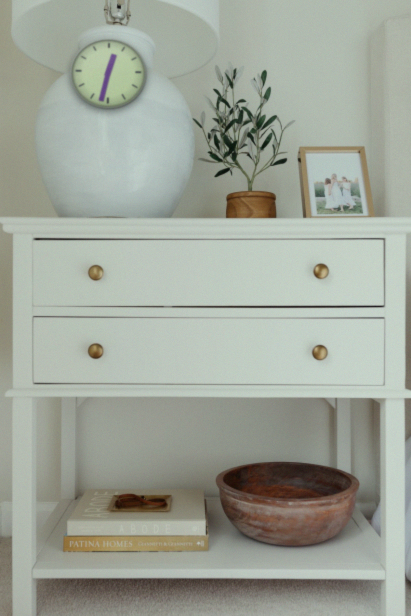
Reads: 12 h 32 min
